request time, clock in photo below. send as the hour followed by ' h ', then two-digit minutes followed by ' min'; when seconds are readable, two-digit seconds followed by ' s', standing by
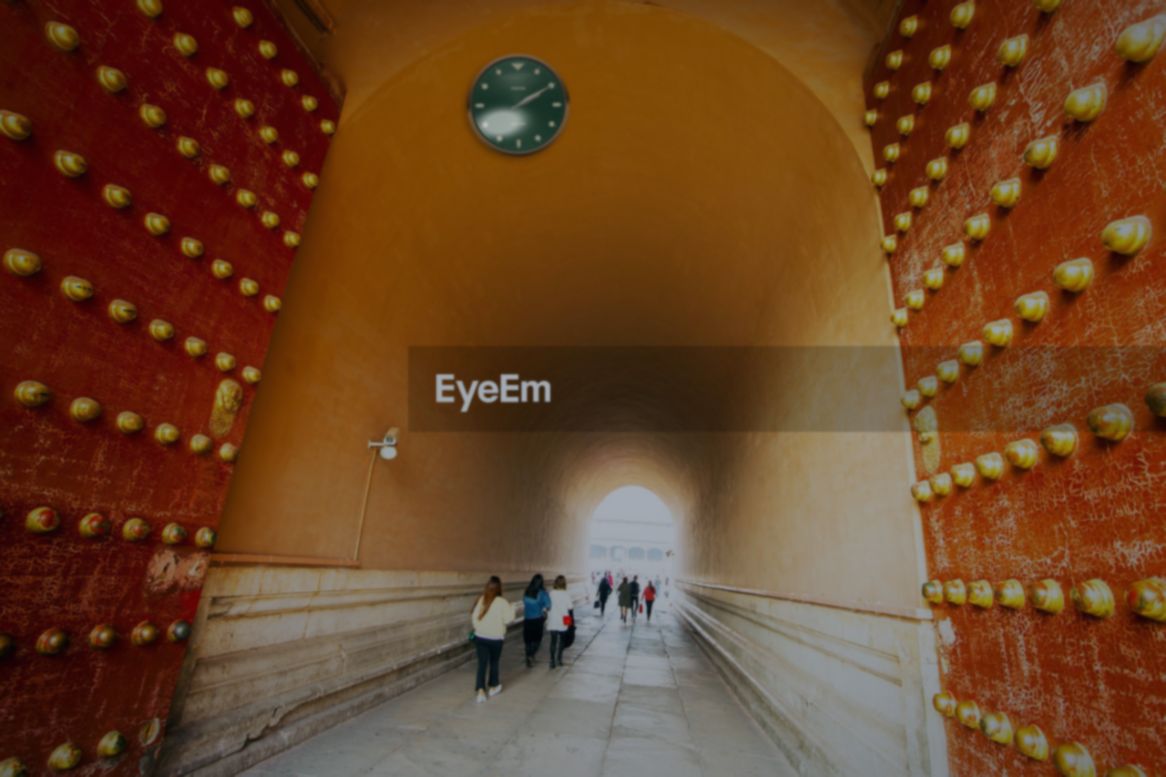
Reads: 2 h 10 min
